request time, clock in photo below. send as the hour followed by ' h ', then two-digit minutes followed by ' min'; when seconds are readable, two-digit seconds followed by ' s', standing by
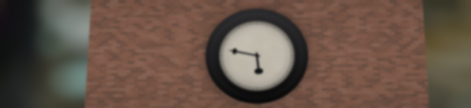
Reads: 5 h 47 min
